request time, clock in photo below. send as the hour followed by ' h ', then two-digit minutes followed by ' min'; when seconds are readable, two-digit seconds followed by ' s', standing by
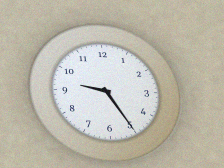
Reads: 9 h 25 min
